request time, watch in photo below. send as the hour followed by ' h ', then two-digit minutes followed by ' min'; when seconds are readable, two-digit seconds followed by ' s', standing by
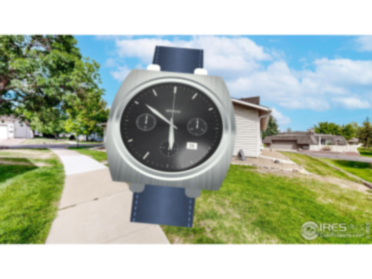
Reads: 5 h 51 min
